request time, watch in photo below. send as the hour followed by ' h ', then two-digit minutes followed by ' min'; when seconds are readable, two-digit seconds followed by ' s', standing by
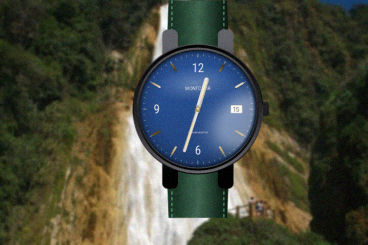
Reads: 12 h 33 min
